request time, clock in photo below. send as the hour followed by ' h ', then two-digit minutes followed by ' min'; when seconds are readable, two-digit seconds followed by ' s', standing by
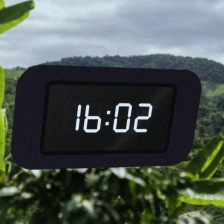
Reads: 16 h 02 min
